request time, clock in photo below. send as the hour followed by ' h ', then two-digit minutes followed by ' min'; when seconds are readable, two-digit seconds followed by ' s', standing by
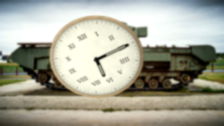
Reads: 6 h 15 min
